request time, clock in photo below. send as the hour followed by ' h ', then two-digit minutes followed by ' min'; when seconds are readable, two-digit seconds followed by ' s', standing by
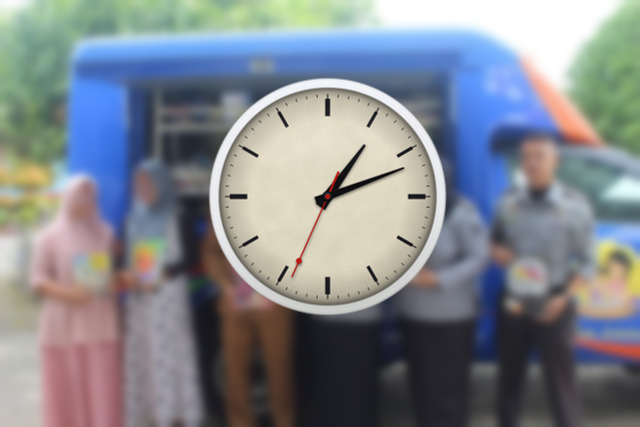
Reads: 1 h 11 min 34 s
